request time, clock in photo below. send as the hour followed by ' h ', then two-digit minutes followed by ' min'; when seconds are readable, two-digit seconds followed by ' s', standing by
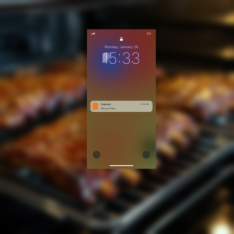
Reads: 15 h 33 min
